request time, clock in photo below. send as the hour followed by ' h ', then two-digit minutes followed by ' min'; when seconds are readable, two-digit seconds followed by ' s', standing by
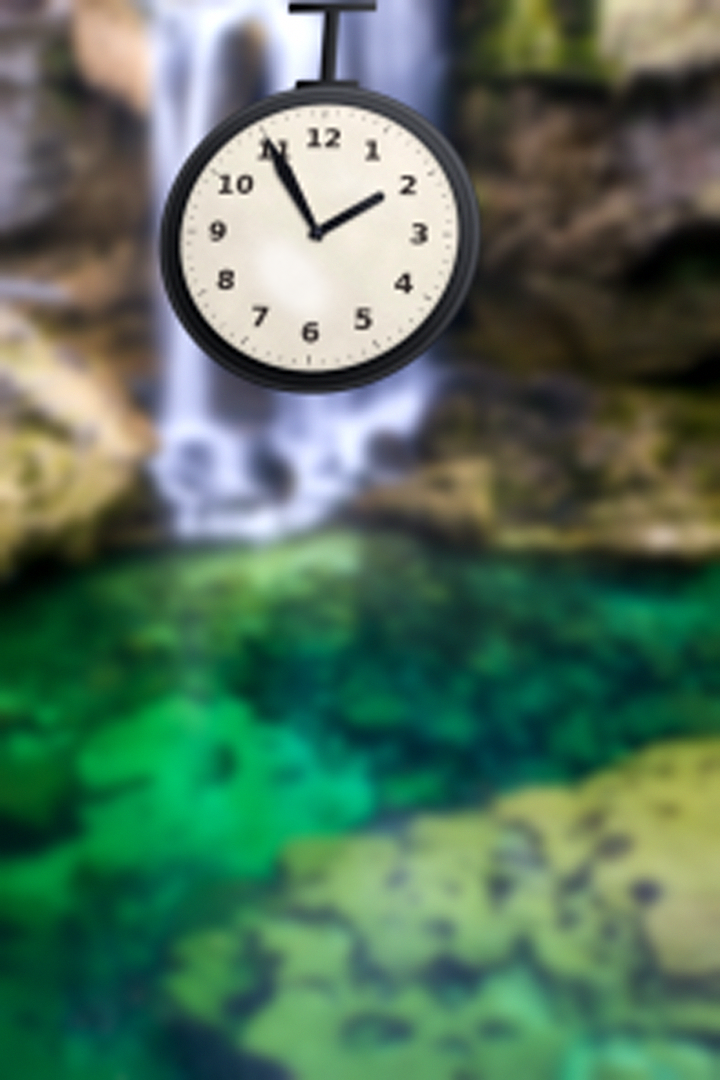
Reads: 1 h 55 min
